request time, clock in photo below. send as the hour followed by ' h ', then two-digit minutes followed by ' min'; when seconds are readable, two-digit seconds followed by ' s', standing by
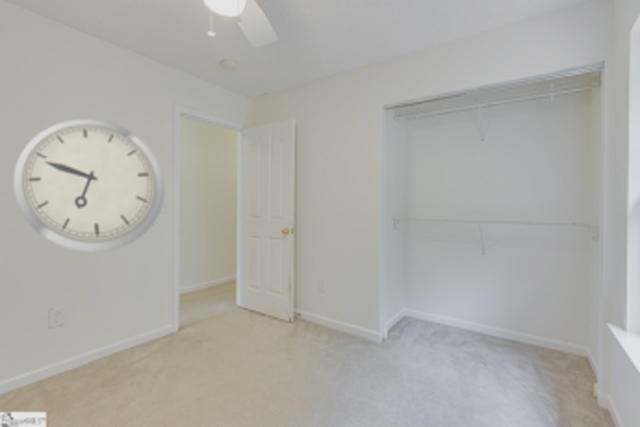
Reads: 6 h 49 min
